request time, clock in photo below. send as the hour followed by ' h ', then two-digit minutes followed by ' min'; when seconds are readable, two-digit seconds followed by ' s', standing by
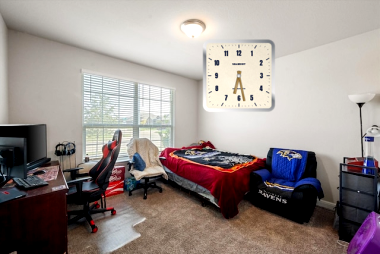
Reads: 6 h 28 min
